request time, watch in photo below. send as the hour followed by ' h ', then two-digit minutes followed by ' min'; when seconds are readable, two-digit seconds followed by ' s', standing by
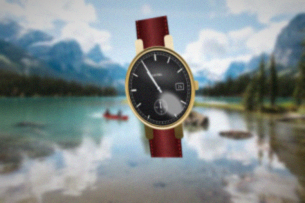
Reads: 10 h 55 min
